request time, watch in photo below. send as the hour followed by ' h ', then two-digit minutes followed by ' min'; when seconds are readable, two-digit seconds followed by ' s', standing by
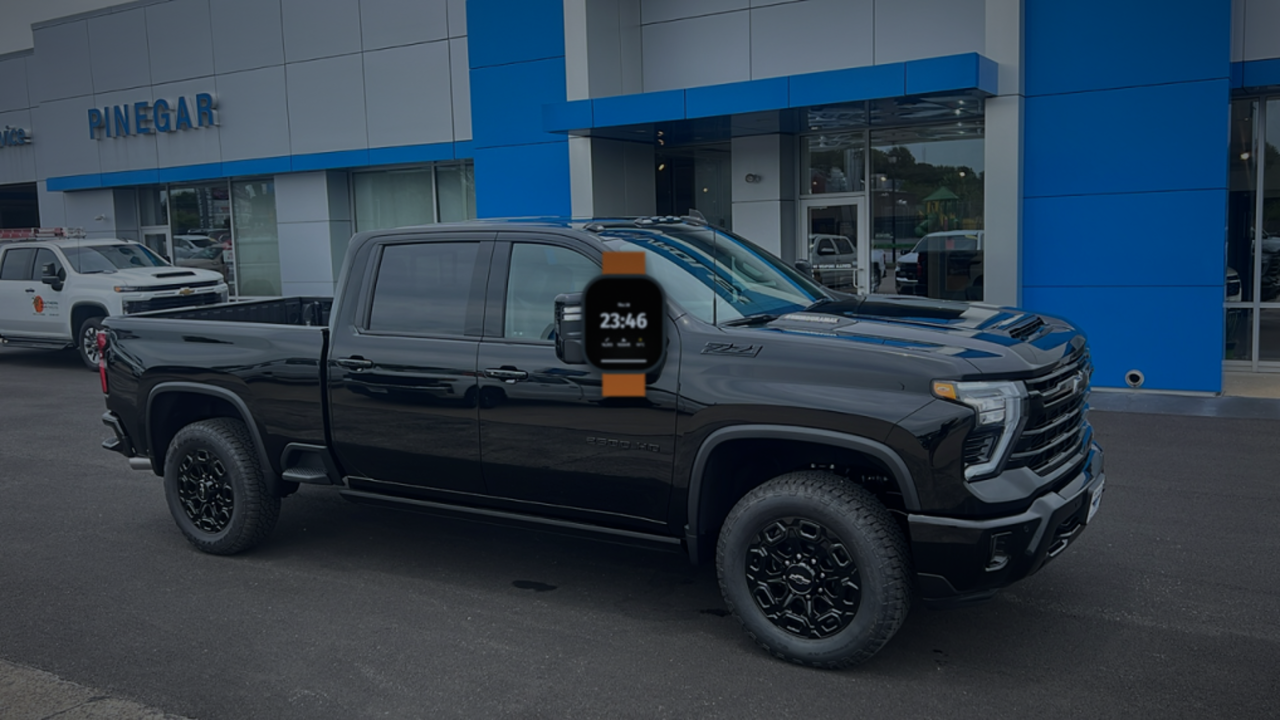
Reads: 23 h 46 min
